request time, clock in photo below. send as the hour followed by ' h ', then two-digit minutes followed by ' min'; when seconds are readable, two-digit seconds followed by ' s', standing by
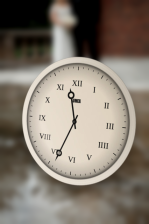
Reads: 11 h 34 min
